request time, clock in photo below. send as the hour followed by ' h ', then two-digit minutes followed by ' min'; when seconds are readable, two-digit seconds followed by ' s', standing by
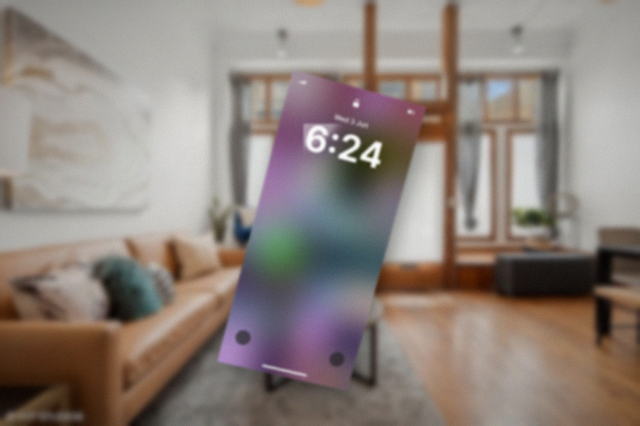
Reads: 6 h 24 min
